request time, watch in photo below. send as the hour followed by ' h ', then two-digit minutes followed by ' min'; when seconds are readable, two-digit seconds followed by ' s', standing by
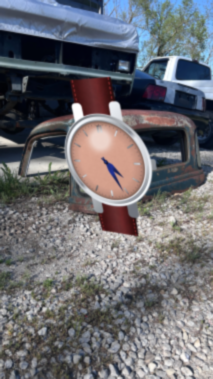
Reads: 4 h 26 min
